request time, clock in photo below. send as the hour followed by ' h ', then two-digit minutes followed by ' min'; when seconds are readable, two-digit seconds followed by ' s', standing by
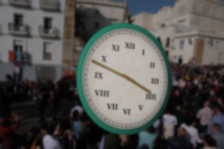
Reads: 3 h 48 min
